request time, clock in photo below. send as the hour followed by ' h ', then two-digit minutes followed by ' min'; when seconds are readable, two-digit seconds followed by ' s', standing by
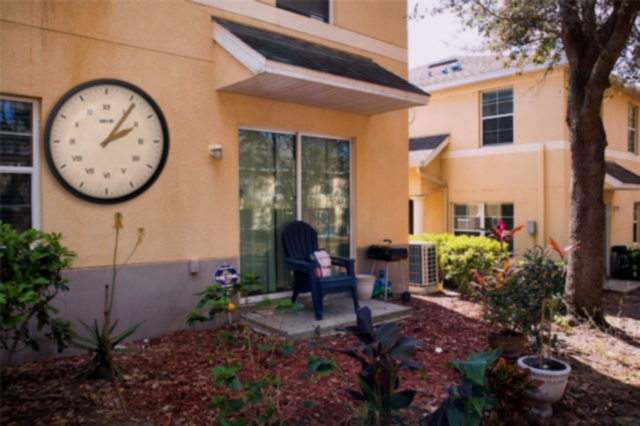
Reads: 2 h 06 min
